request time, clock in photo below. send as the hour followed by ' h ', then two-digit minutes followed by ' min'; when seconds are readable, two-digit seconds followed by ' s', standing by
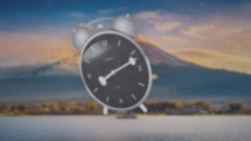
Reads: 8 h 12 min
